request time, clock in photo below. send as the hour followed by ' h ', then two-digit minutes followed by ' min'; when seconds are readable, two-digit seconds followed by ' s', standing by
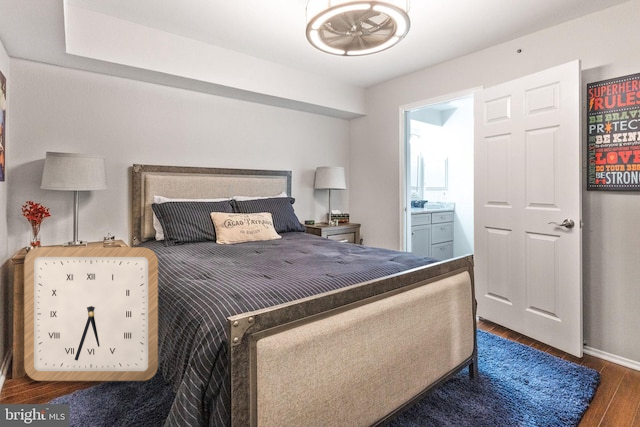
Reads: 5 h 33 min
